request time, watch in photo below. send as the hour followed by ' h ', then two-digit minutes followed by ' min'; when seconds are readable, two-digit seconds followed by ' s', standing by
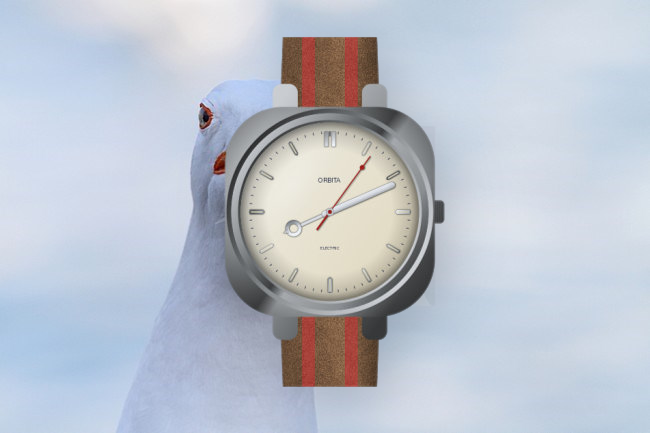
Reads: 8 h 11 min 06 s
